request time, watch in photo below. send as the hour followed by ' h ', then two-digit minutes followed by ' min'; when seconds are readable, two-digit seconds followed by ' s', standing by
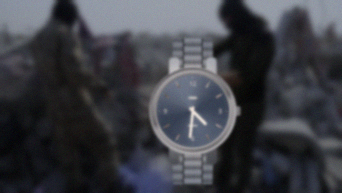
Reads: 4 h 31 min
